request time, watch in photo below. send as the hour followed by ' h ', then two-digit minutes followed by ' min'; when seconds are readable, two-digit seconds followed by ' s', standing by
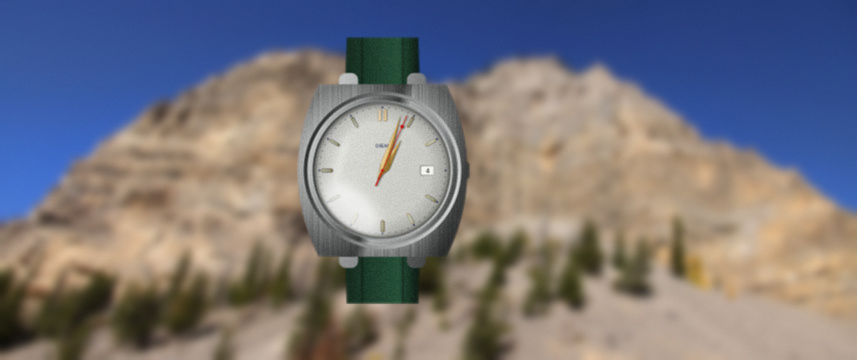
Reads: 1 h 03 min 04 s
